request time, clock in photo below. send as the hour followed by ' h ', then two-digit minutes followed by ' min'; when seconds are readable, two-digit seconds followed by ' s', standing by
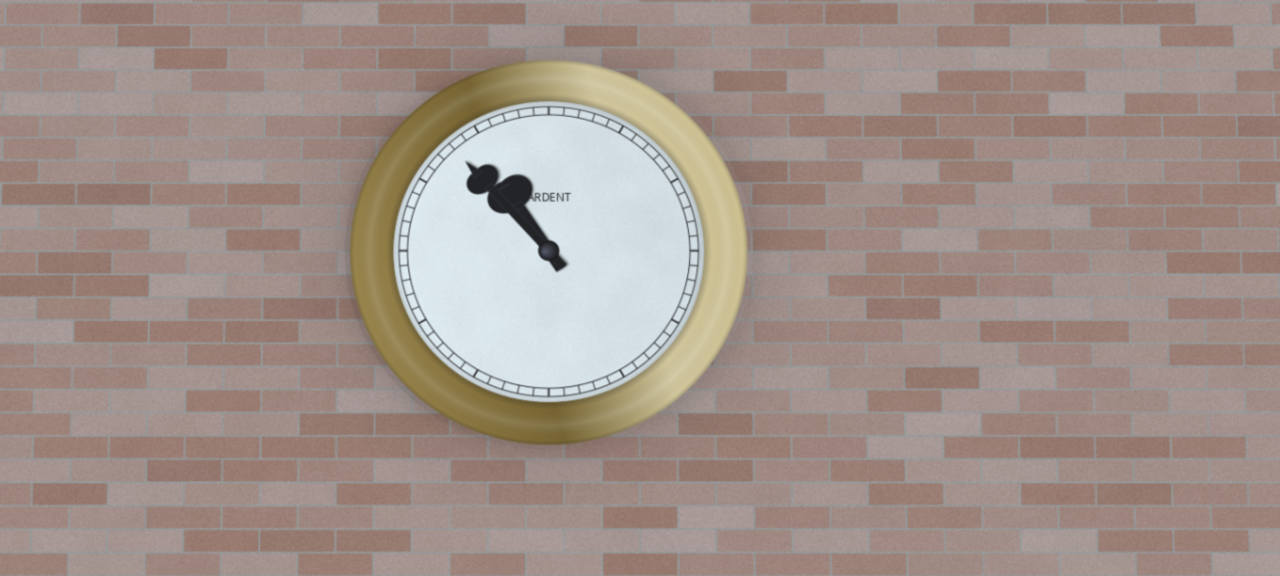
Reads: 10 h 53 min
